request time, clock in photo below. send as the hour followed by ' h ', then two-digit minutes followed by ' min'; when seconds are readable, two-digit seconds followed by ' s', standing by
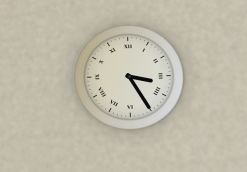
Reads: 3 h 25 min
